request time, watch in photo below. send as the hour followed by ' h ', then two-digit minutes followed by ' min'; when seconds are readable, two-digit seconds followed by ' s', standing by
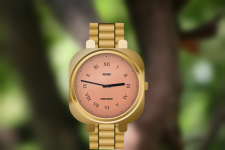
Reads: 2 h 47 min
